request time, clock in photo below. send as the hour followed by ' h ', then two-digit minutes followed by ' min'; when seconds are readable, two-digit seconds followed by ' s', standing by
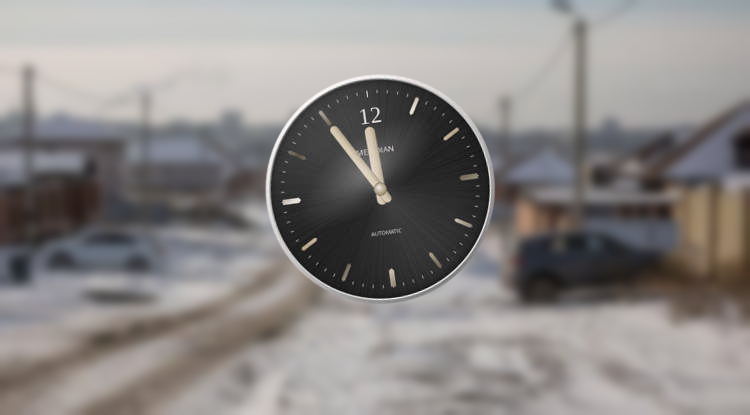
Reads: 11 h 55 min
